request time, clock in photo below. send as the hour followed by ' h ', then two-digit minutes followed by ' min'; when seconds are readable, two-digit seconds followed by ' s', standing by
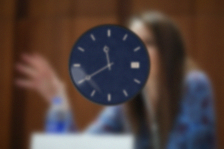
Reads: 11 h 40 min
